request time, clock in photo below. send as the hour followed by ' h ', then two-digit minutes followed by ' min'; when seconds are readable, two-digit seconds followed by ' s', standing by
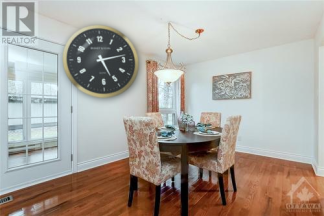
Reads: 5 h 13 min
